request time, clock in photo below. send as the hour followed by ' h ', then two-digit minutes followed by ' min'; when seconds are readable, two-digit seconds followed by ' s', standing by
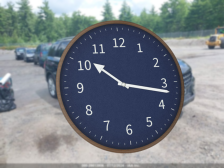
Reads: 10 h 17 min
